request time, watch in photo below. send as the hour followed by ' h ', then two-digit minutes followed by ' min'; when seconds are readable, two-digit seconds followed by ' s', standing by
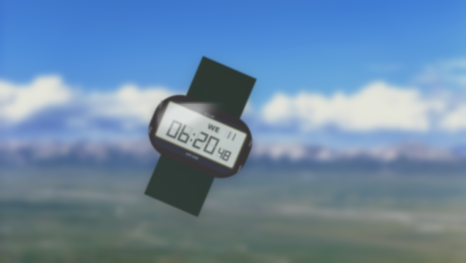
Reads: 6 h 20 min 48 s
